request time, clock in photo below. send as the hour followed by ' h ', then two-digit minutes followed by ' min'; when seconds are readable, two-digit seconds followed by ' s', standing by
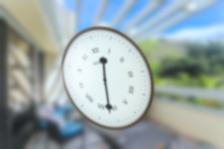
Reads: 12 h 32 min
